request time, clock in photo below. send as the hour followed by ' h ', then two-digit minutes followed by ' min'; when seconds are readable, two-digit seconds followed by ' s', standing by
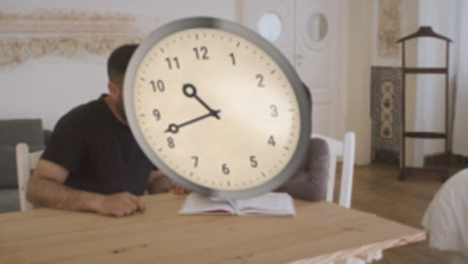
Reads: 10 h 42 min
